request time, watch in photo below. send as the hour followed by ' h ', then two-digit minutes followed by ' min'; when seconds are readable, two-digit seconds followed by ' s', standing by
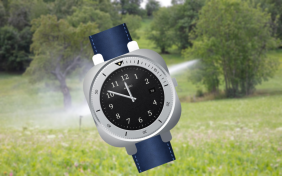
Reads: 11 h 51 min
